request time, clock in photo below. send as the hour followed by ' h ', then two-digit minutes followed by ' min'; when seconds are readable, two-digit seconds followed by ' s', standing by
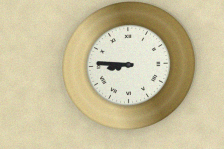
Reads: 8 h 46 min
